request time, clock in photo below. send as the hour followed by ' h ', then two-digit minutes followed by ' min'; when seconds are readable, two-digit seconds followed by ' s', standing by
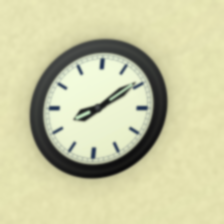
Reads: 8 h 09 min
